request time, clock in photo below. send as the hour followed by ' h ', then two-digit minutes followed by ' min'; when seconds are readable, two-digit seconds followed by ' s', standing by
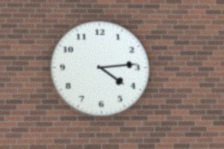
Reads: 4 h 14 min
